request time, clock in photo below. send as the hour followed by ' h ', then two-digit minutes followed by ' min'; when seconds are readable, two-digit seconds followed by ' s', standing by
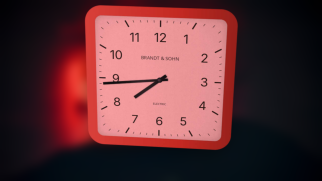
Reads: 7 h 44 min
